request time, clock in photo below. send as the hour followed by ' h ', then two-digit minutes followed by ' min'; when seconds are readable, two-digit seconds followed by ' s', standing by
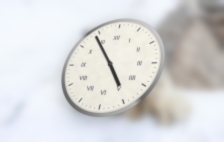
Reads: 4 h 54 min
